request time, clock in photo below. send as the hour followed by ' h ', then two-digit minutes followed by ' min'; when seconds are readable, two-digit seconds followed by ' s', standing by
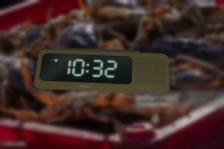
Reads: 10 h 32 min
